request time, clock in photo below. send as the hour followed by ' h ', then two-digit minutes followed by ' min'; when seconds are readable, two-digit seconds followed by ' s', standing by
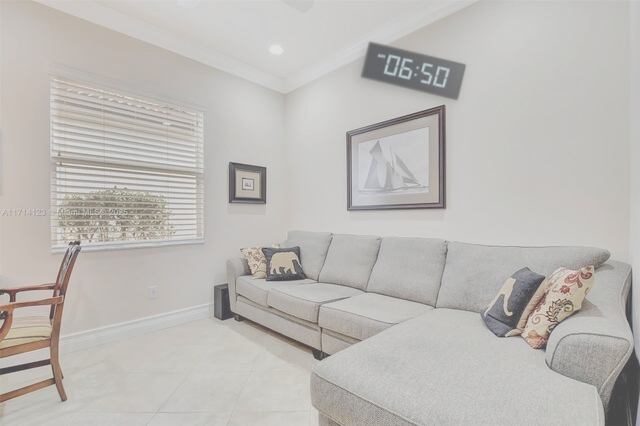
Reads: 6 h 50 min
